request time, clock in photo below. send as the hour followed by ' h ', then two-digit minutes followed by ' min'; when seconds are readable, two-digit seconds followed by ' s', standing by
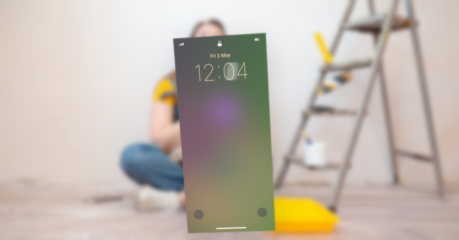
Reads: 12 h 04 min
